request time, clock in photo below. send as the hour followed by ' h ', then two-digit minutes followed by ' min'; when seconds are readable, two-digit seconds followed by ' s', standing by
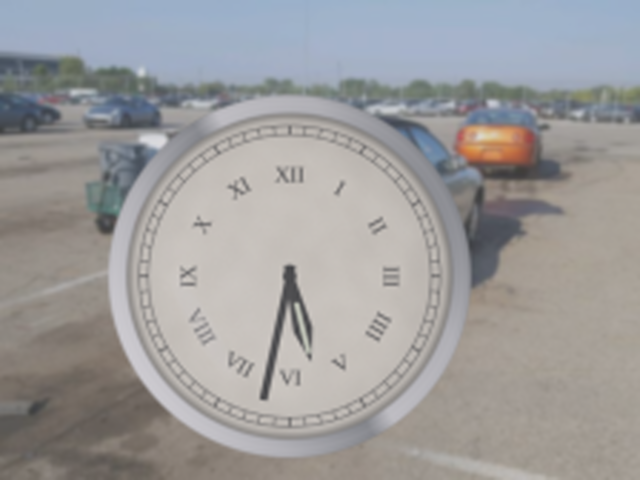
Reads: 5 h 32 min
